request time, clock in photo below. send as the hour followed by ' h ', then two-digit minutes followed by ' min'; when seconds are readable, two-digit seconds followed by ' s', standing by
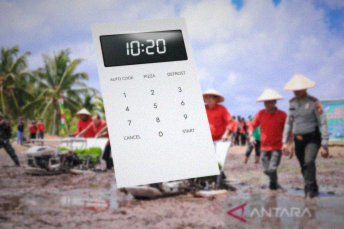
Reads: 10 h 20 min
